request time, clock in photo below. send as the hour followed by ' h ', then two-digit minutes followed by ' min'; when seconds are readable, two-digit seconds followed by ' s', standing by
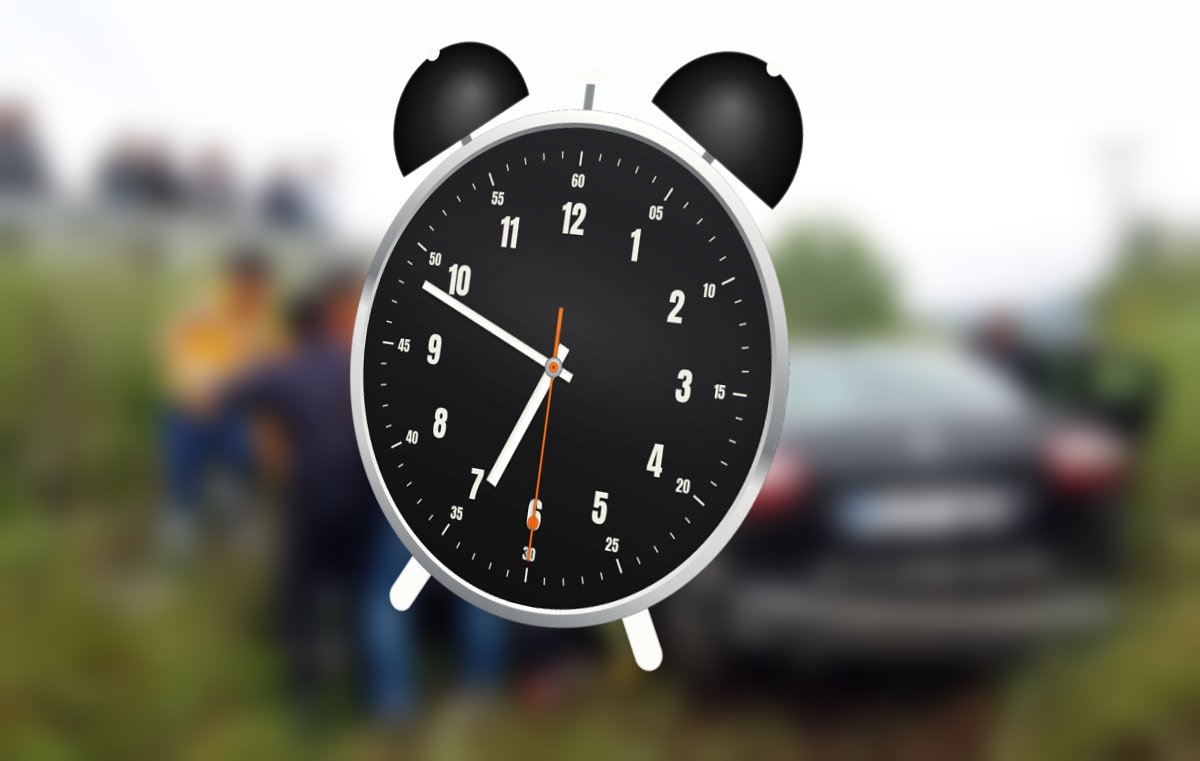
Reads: 6 h 48 min 30 s
